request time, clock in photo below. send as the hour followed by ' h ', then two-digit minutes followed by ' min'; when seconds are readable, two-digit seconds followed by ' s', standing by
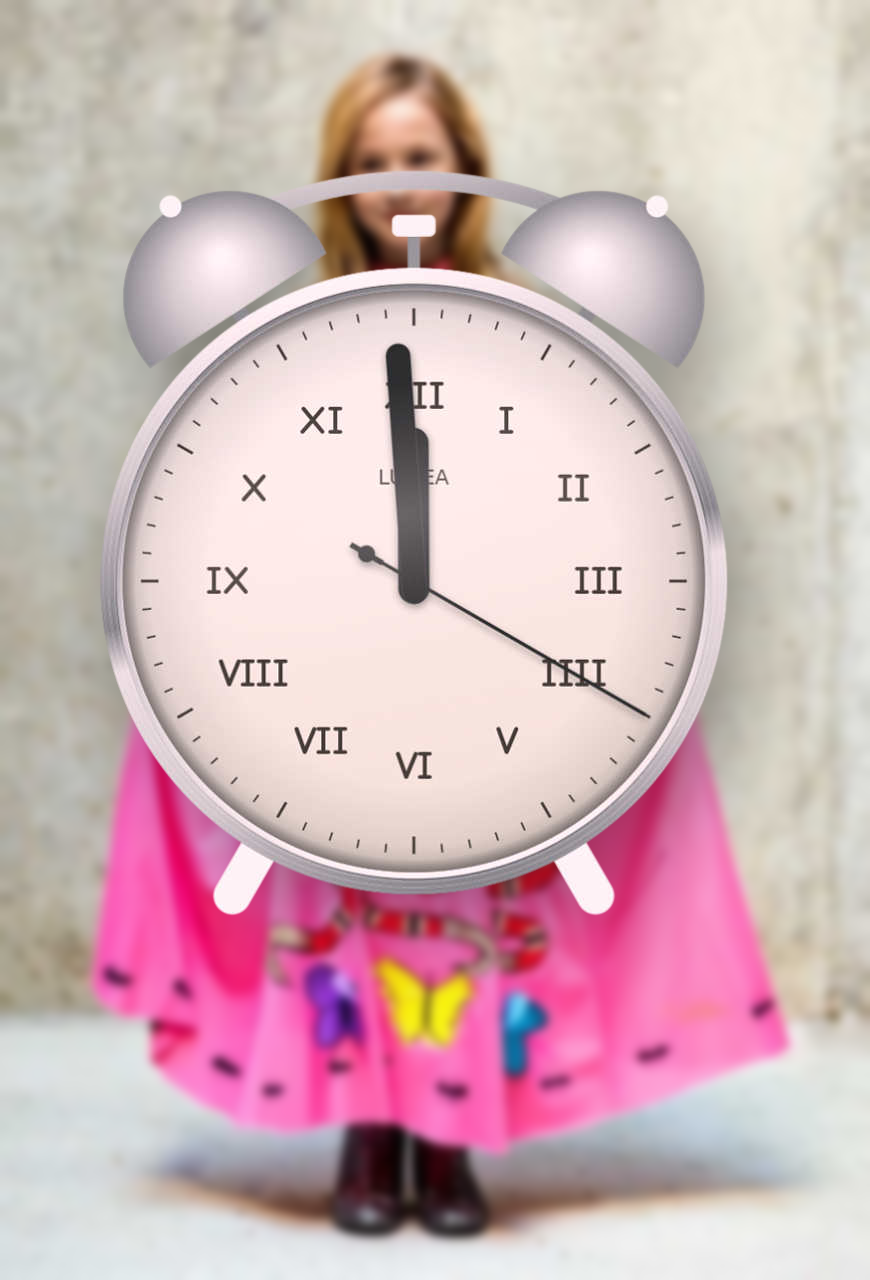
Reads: 11 h 59 min 20 s
